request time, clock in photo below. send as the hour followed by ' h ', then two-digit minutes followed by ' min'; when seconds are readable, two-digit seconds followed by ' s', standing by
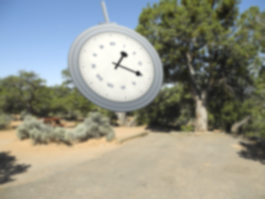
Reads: 1 h 20 min
